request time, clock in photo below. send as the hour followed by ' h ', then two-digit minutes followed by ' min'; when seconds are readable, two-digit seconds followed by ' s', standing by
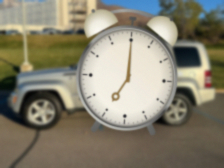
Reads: 7 h 00 min
